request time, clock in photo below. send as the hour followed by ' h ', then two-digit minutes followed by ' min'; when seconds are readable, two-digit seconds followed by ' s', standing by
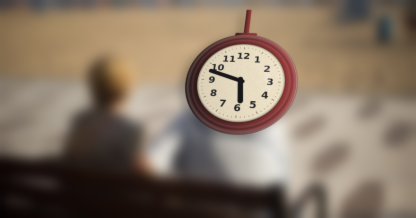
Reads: 5 h 48 min
